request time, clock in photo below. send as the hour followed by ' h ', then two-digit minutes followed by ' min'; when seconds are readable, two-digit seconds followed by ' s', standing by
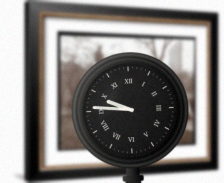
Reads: 9 h 46 min
